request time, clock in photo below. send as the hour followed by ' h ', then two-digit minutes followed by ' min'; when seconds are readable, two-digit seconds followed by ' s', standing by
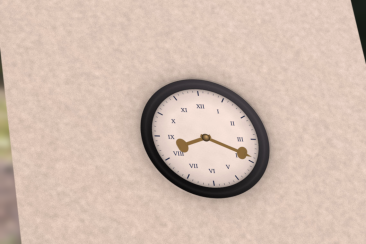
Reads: 8 h 19 min
